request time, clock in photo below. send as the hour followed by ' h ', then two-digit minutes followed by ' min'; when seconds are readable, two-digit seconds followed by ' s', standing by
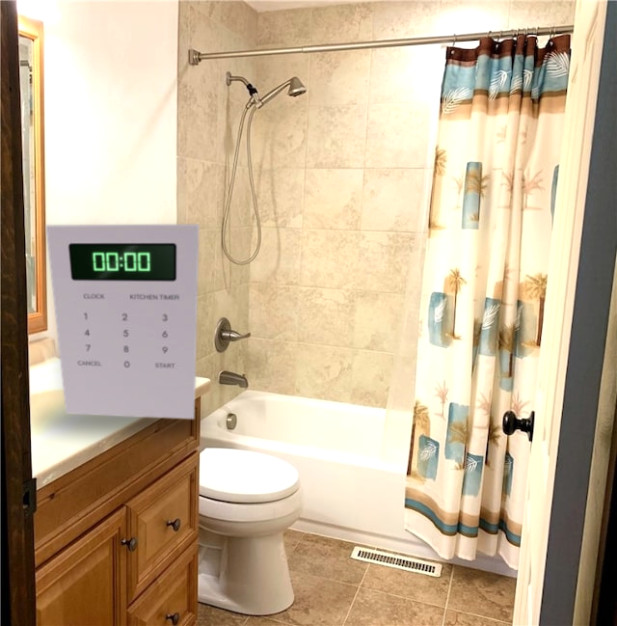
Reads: 0 h 00 min
